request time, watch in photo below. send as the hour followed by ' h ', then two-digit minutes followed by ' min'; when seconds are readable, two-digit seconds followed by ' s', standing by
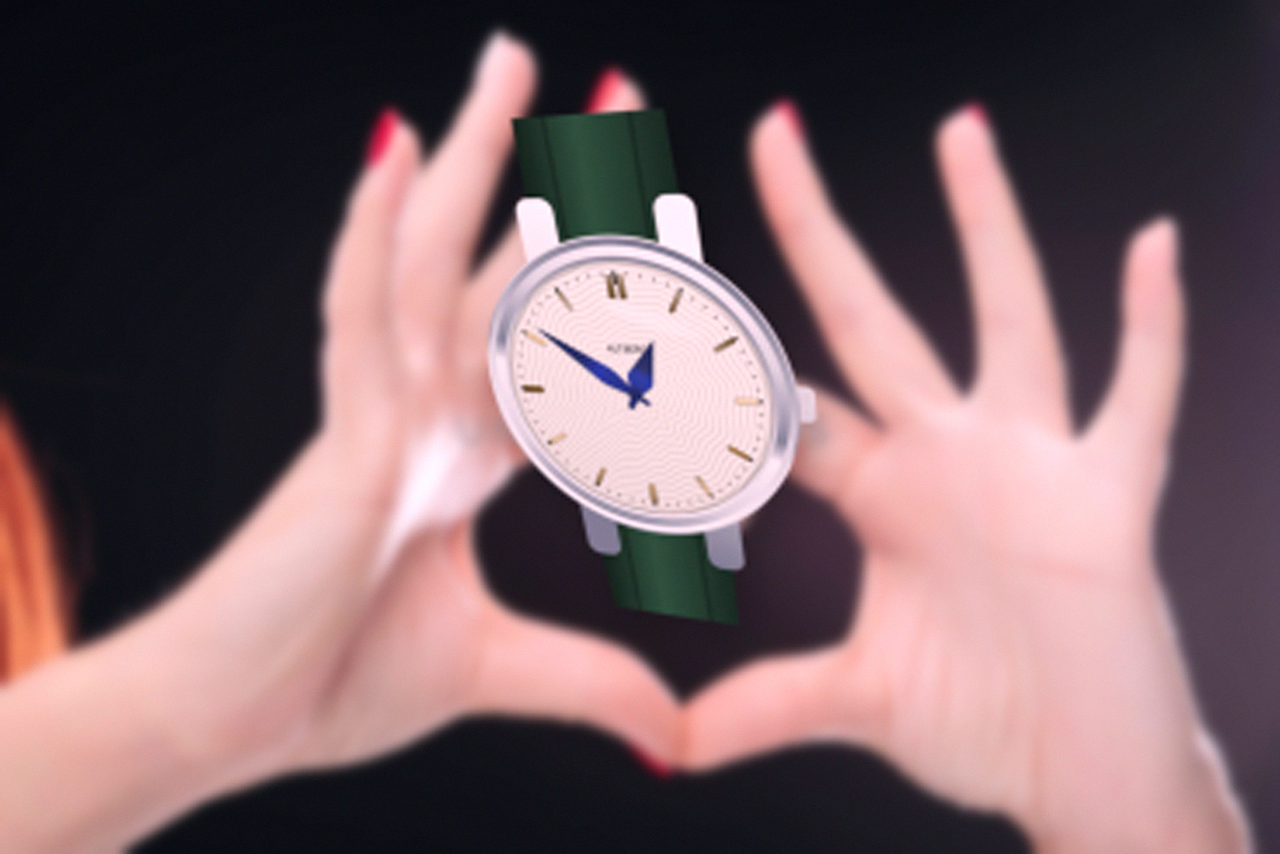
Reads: 12 h 51 min
